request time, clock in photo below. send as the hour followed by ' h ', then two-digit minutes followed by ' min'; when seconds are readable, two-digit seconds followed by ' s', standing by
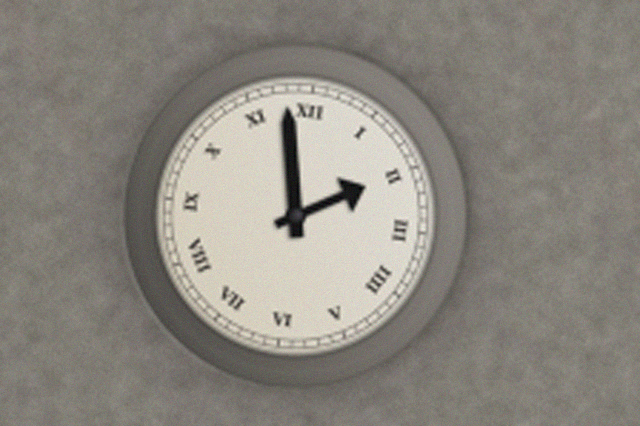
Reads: 1 h 58 min
